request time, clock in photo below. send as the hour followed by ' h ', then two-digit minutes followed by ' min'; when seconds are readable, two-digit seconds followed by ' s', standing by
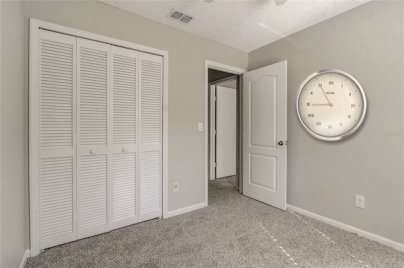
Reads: 8 h 55 min
